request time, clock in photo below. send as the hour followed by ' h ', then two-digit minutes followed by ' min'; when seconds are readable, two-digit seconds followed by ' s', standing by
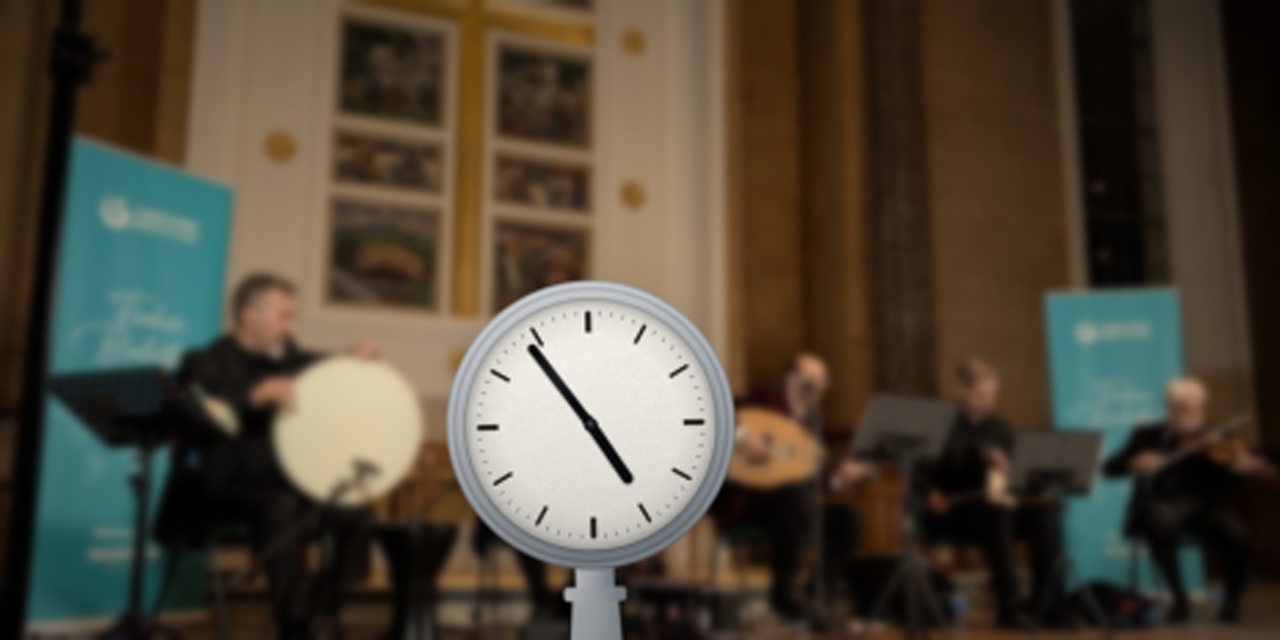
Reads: 4 h 54 min
